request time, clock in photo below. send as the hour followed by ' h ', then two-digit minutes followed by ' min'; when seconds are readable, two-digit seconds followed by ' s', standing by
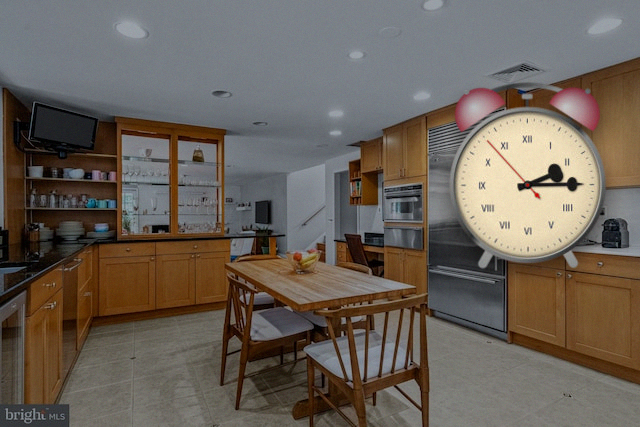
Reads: 2 h 14 min 53 s
